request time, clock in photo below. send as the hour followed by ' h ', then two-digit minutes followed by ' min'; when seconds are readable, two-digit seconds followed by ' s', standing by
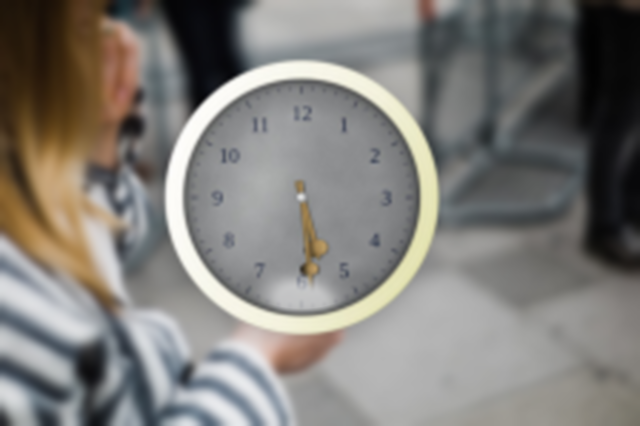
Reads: 5 h 29 min
